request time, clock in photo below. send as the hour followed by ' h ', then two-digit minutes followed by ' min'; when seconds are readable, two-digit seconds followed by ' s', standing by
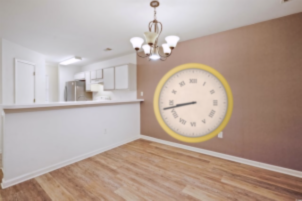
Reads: 8 h 43 min
